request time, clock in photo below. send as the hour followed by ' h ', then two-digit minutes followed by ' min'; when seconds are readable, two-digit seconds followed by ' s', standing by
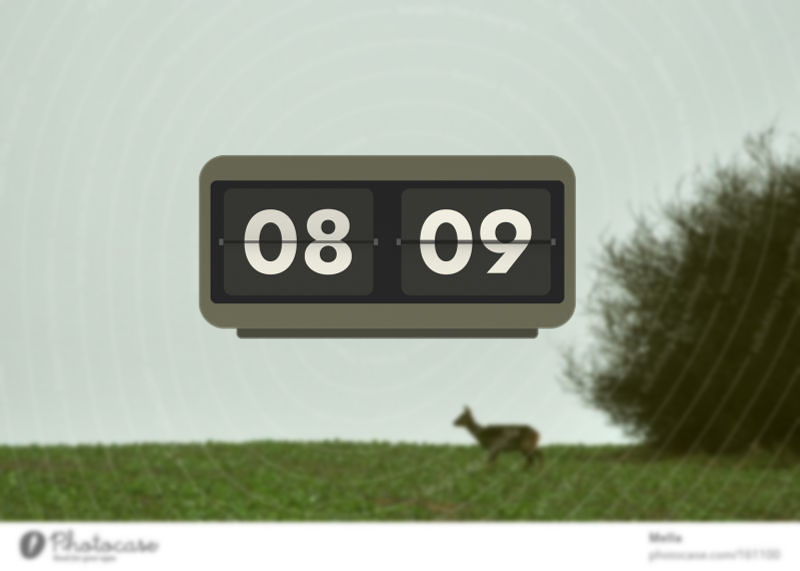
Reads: 8 h 09 min
